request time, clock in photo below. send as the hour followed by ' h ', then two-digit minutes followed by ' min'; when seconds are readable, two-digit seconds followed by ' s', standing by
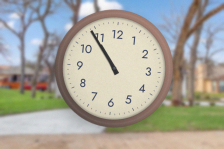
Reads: 10 h 54 min
